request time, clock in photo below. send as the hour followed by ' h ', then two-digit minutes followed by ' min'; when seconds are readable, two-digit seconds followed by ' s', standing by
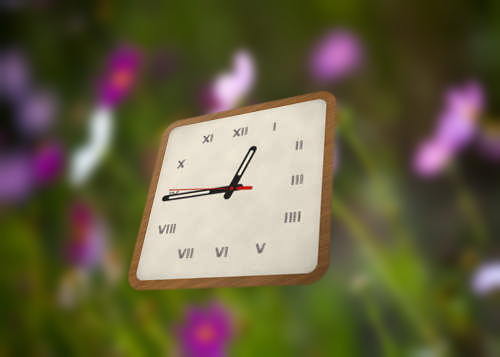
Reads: 12 h 44 min 46 s
